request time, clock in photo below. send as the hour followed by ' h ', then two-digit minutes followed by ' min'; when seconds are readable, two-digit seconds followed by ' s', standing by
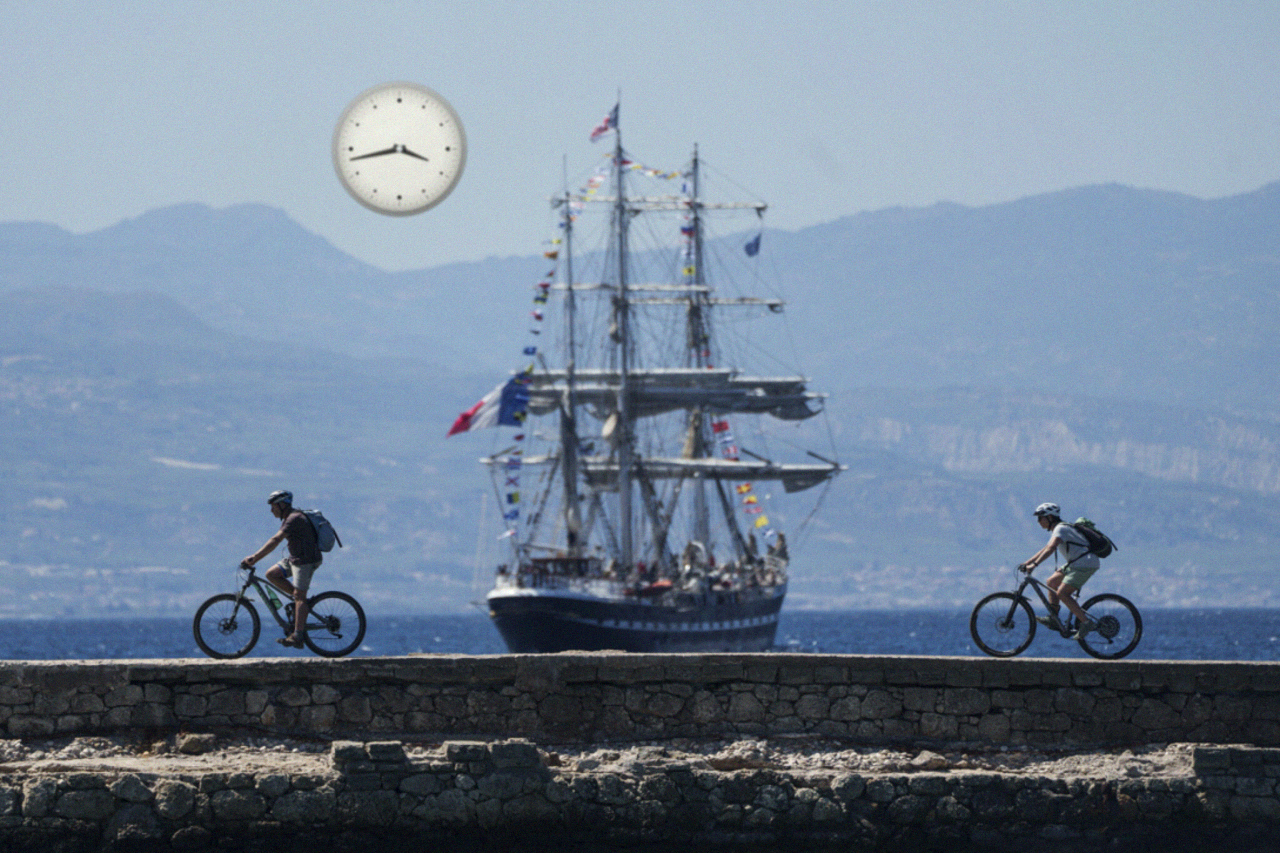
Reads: 3 h 43 min
